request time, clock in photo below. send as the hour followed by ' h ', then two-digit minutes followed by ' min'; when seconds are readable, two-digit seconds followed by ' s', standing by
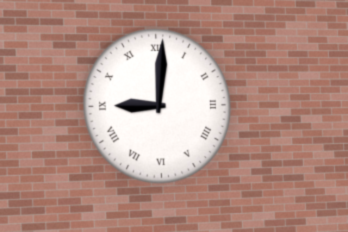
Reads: 9 h 01 min
